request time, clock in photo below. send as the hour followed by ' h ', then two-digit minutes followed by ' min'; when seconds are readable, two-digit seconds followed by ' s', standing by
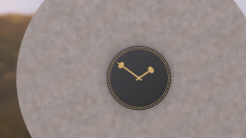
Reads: 1 h 51 min
